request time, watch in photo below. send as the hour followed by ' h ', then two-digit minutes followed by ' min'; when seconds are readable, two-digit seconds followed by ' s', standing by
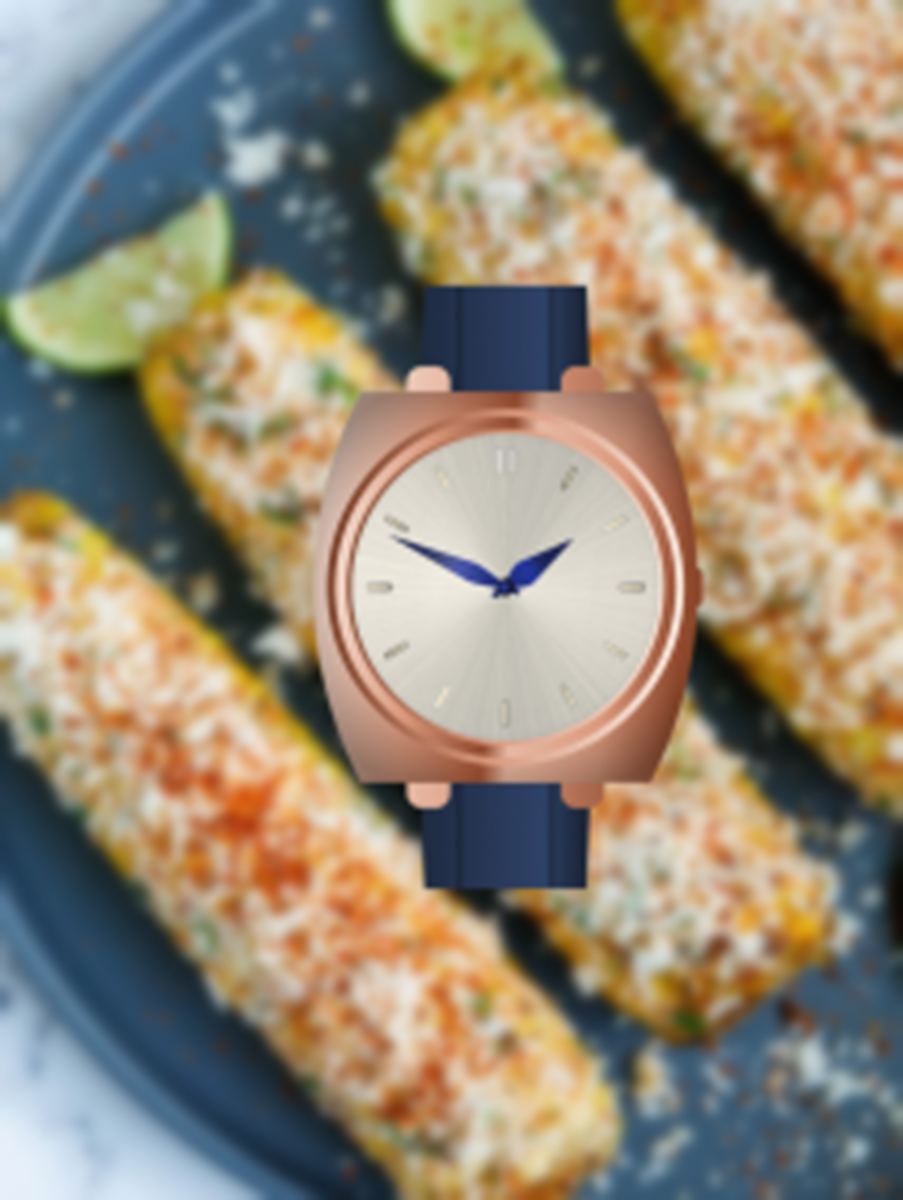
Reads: 1 h 49 min
